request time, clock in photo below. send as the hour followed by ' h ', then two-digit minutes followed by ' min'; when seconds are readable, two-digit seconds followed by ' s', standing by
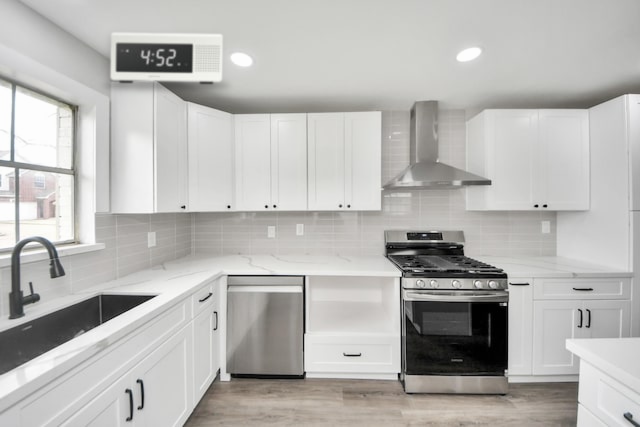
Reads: 4 h 52 min
